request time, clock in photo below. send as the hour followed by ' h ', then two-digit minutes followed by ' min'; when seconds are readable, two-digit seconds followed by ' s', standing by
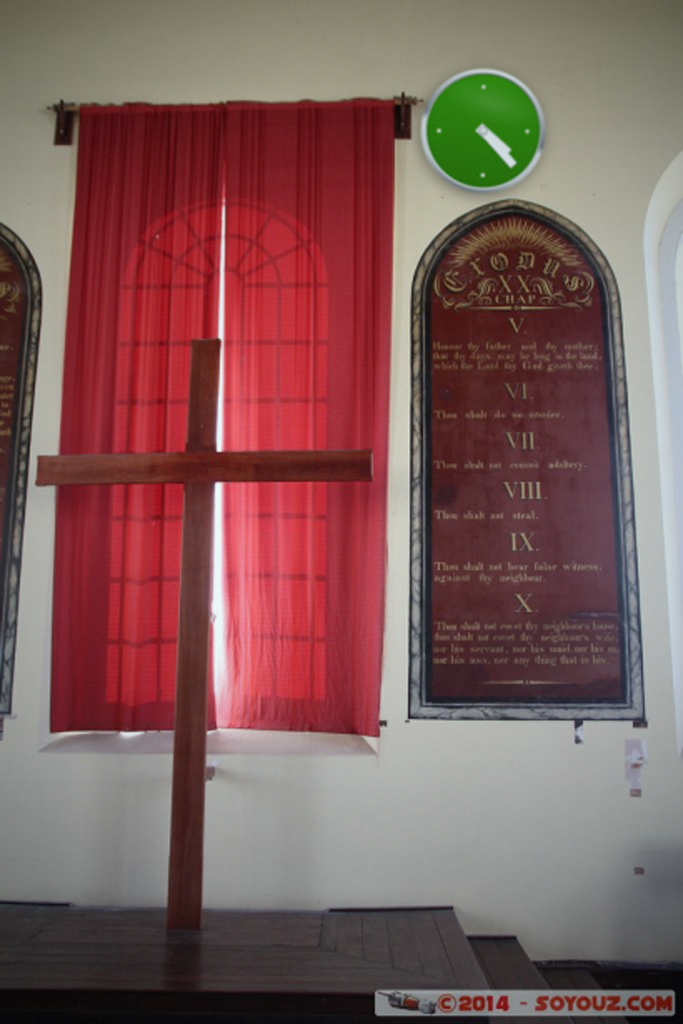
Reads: 4 h 23 min
